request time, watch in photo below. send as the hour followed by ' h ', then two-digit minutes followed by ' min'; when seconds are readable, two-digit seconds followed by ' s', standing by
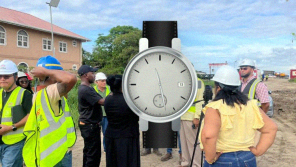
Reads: 11 h 28 min
